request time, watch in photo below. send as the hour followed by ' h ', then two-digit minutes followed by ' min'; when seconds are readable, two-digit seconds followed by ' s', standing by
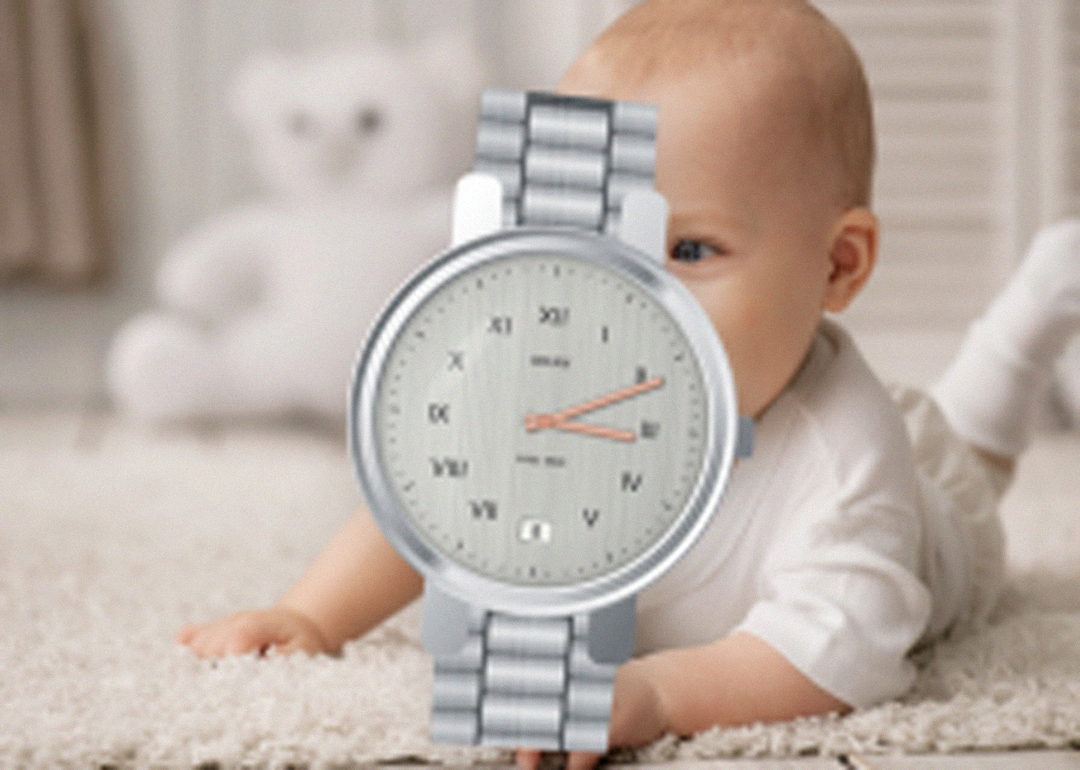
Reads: 3 h 11 min
